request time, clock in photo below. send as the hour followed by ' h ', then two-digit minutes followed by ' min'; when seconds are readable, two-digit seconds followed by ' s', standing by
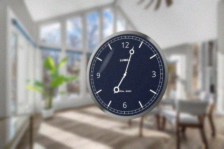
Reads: 7 h 03 min
